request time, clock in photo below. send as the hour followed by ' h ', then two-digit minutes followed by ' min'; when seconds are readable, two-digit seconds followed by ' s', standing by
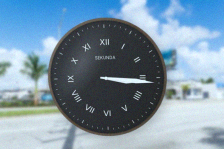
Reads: 3 h 16 min
